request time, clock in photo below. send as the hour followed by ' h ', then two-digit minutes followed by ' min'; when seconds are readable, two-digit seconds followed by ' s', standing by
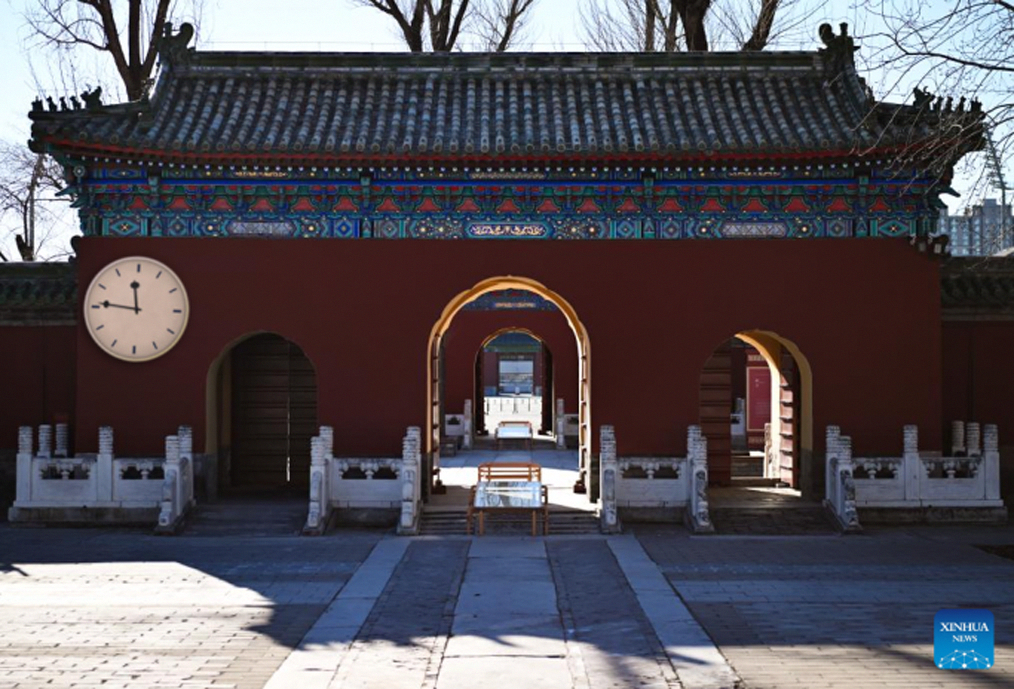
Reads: 11 h 46 min
